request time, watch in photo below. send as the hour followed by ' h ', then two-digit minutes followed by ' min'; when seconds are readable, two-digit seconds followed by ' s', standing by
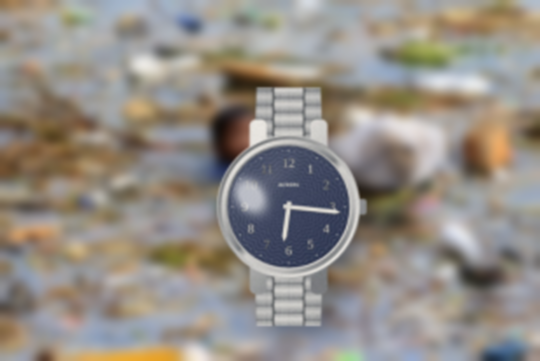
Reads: 6 h 16 min
